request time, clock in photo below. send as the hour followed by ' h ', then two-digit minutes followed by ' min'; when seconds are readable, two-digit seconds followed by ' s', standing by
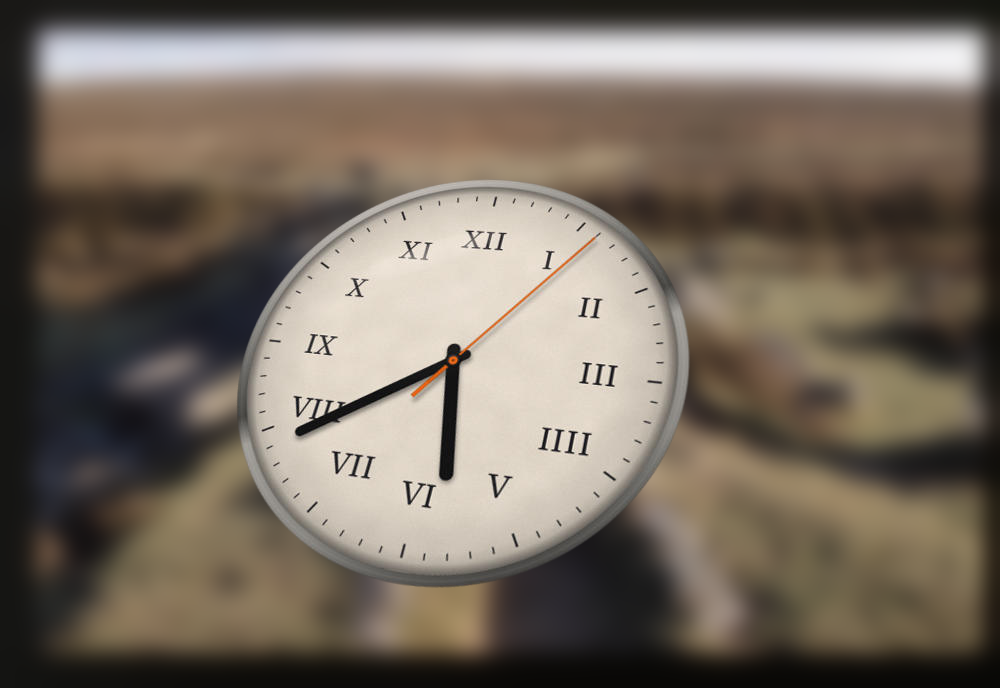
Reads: 5 h 39 min 06 s
